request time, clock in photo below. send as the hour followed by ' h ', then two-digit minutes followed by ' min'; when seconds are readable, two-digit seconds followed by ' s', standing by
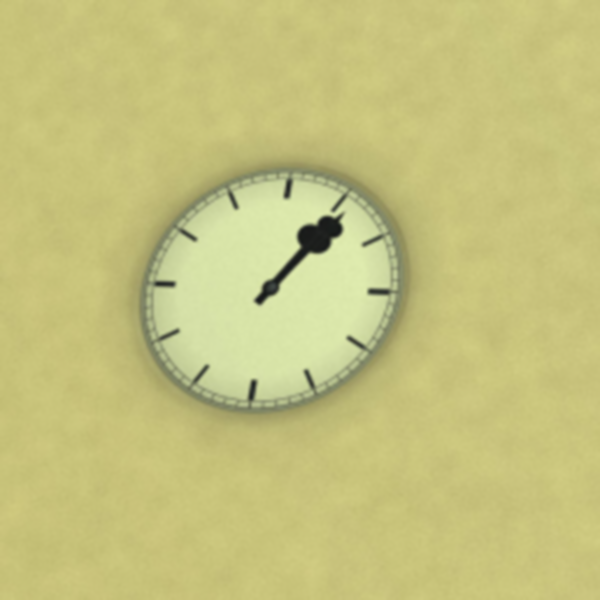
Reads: 1 h 06 min
